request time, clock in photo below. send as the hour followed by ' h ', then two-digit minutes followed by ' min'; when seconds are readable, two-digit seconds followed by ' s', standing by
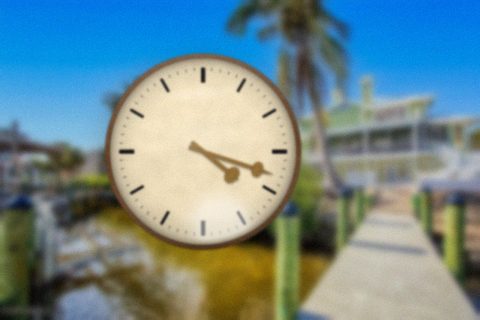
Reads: 4 h 18 min
